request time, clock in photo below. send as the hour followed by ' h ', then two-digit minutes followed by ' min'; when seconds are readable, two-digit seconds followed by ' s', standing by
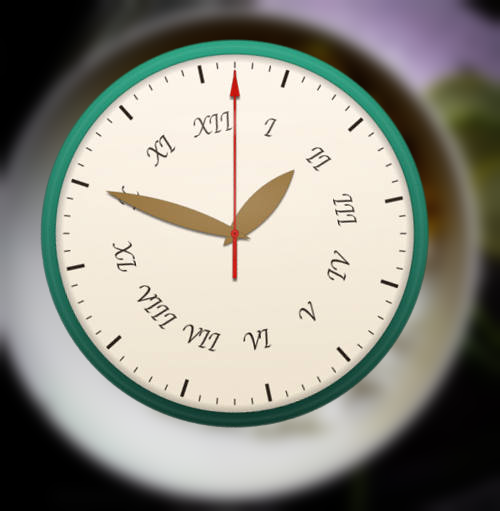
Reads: 1 h 50 min 02 s
